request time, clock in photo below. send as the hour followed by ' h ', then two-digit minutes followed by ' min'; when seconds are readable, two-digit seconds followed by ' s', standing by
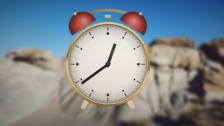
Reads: 12 h 39 min
